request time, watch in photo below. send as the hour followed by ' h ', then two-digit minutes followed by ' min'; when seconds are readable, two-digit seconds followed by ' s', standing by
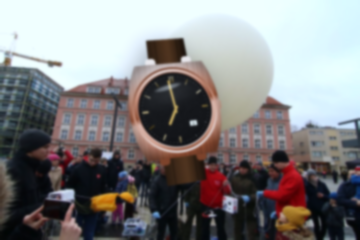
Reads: 6 h 59 min
